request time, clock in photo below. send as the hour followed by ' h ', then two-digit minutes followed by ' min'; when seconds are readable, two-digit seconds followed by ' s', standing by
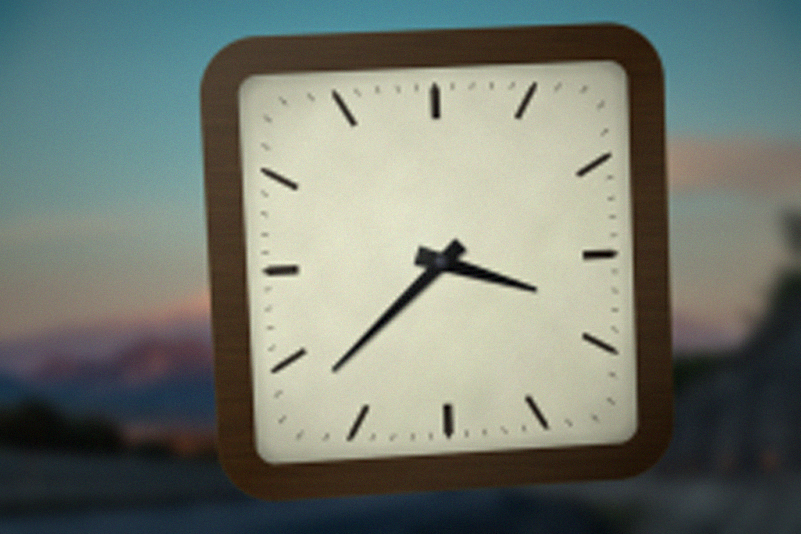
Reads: 3 h 38 min
